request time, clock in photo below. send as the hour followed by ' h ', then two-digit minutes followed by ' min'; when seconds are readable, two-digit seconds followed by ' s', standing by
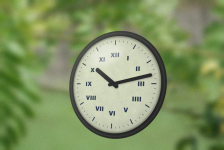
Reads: 10 h 13 min
